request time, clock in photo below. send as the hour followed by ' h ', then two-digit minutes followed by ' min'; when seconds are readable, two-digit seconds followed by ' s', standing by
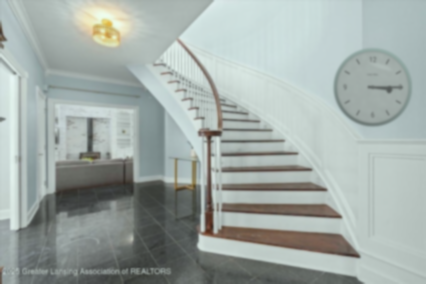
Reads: 3 h 15 min
